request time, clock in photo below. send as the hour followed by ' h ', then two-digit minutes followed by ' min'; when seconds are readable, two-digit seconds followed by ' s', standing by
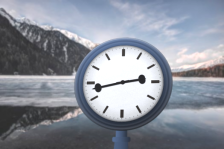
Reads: 2 h 43 min
